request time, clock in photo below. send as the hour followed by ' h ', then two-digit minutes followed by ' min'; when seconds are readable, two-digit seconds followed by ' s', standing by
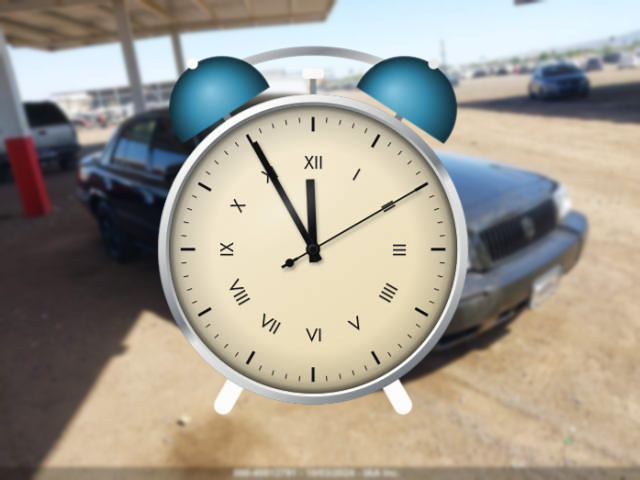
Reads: 11 h 55 min 10 s
